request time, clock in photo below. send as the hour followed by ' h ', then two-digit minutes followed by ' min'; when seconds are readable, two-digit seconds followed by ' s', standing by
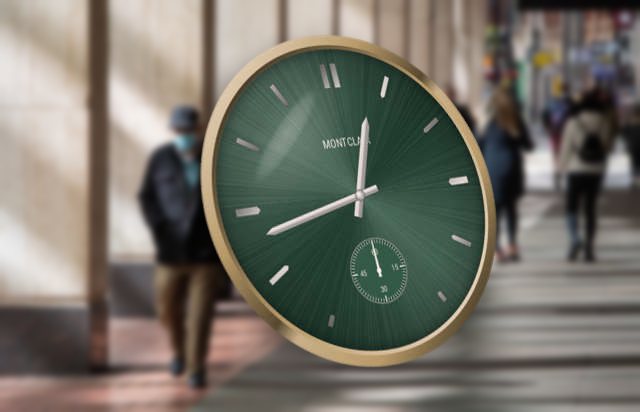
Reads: 12 h 43 min
